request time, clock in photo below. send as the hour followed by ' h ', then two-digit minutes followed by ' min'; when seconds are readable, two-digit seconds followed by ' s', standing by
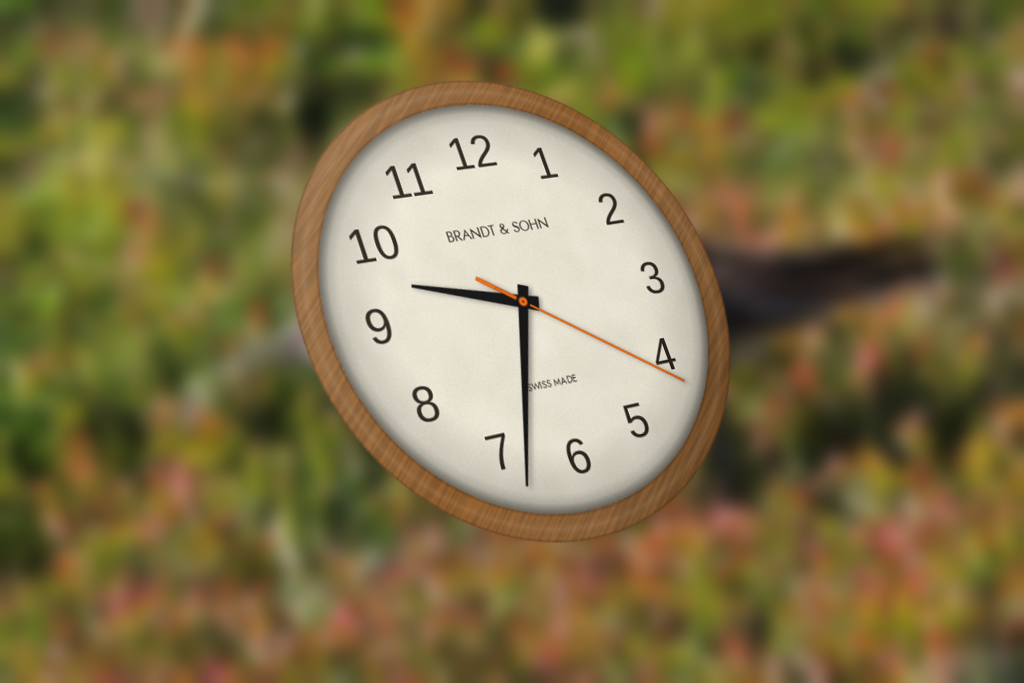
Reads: 9 h 33 min 21 s
